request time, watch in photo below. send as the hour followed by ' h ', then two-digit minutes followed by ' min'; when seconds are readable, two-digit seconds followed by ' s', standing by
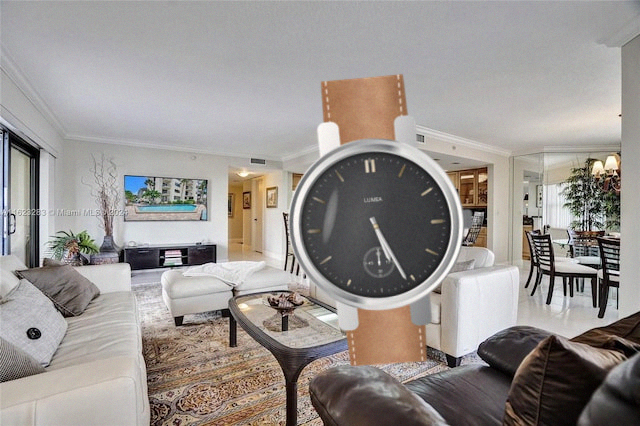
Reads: 5 h 26 min
